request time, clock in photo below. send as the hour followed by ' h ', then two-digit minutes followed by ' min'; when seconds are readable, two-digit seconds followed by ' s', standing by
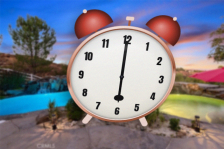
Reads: 6 h 00 min
